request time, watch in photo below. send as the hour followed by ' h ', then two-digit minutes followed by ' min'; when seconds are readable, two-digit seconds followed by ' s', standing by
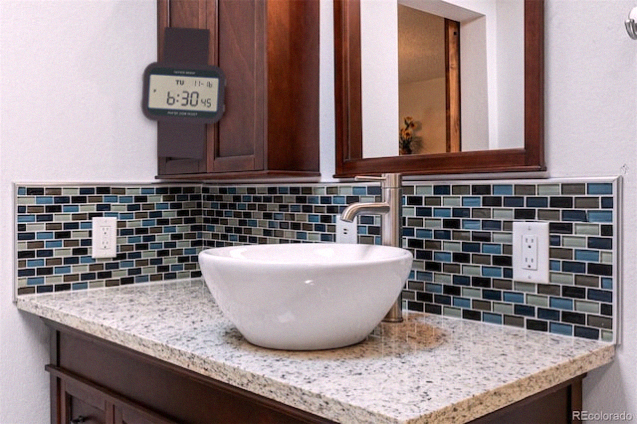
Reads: 6 h 30 min 45 s
